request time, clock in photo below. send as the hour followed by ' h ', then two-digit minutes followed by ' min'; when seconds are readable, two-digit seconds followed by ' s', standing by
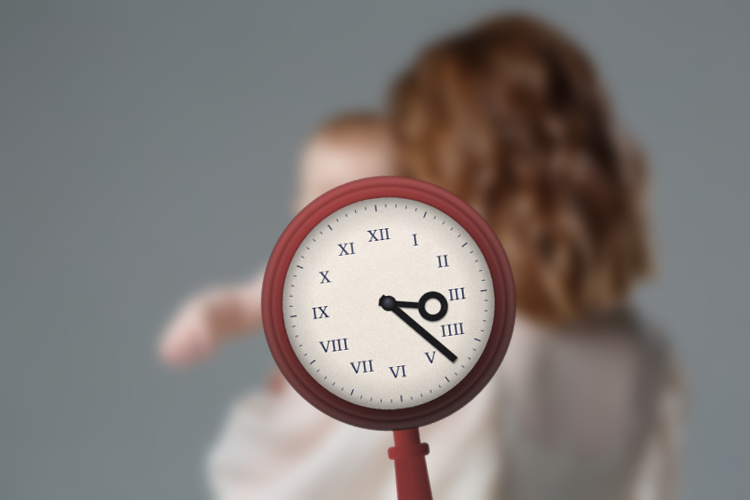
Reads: 3 h 23 min
